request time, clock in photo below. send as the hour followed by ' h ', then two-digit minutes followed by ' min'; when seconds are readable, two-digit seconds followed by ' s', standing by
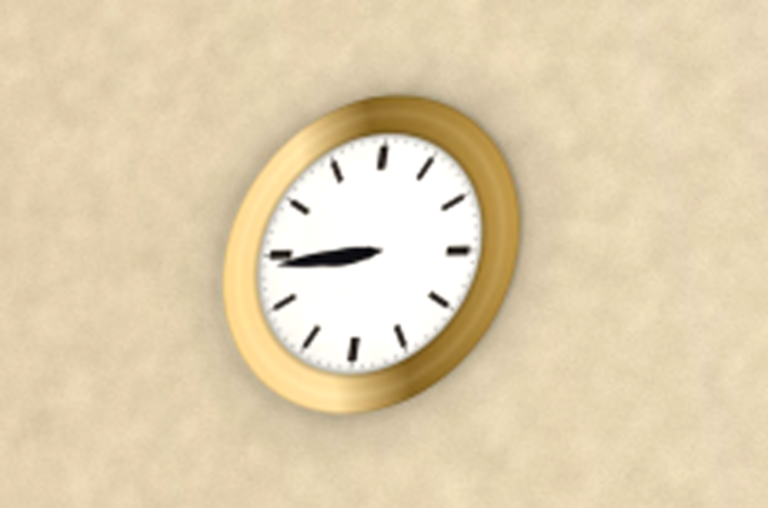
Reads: 8 h 44 min
